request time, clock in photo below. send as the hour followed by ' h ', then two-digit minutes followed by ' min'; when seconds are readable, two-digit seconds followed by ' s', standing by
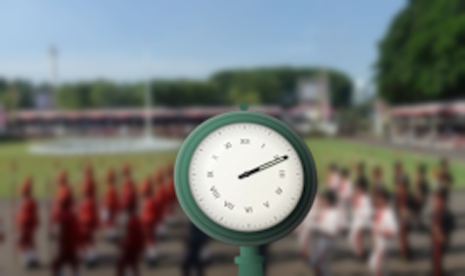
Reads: 2 h 11 min
